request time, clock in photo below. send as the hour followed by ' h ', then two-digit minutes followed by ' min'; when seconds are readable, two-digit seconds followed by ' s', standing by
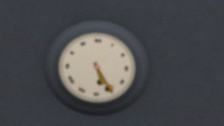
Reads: 5 h 25 min
